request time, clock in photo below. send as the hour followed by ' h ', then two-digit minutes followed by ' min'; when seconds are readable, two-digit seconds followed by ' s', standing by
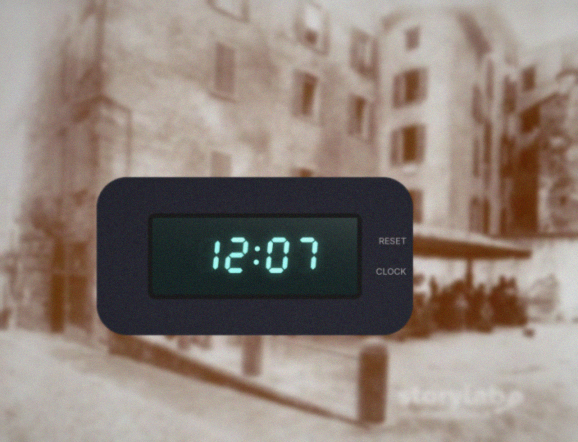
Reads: 12 h 07 min
